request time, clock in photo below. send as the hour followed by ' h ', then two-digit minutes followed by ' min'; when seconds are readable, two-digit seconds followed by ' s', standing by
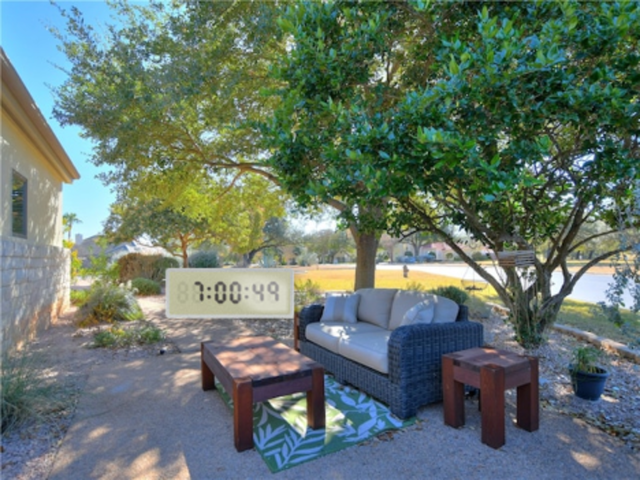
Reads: 7 h 00 min 49 s
